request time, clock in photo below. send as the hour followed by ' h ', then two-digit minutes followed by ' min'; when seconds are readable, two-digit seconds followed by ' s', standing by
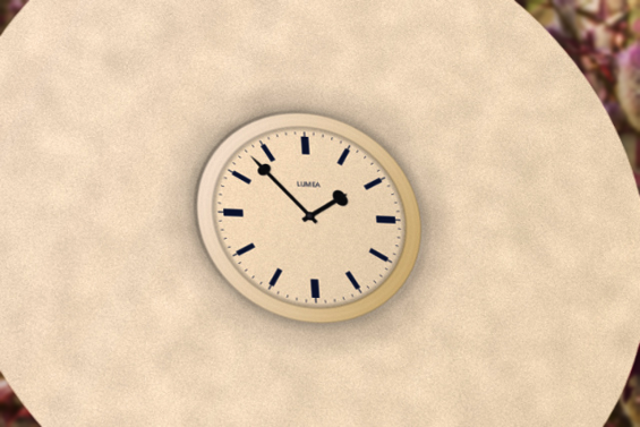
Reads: 1 h 53 min
